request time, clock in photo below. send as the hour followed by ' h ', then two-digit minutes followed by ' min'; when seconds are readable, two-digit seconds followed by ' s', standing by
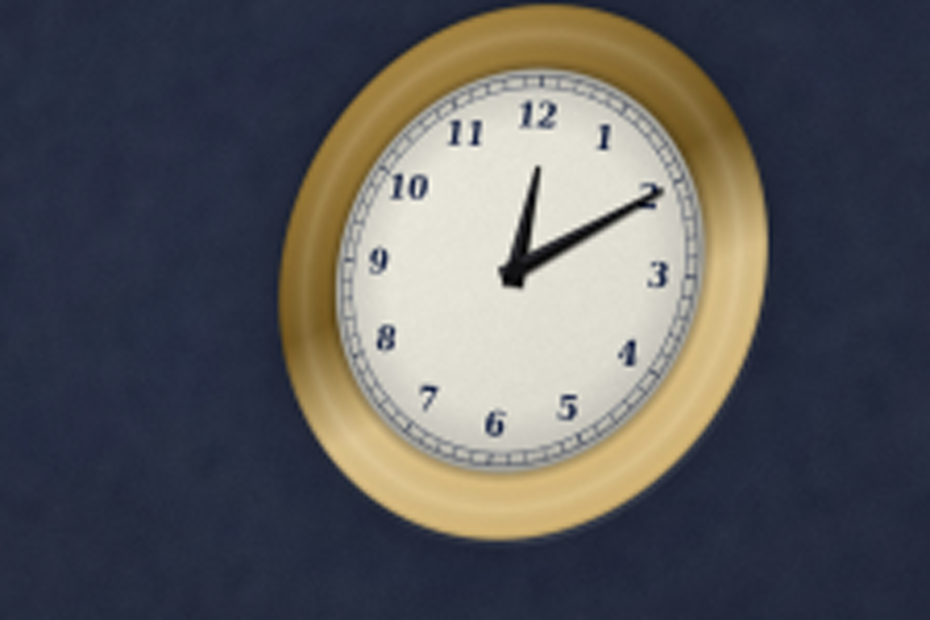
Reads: 12 h 10 min
